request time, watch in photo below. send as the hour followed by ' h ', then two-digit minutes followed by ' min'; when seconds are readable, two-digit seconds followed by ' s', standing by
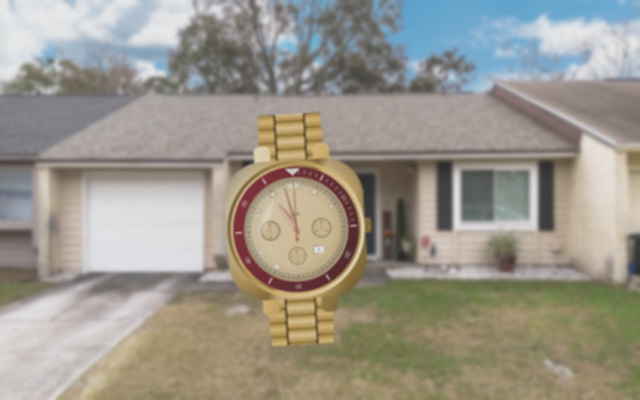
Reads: 10 h 58 min
